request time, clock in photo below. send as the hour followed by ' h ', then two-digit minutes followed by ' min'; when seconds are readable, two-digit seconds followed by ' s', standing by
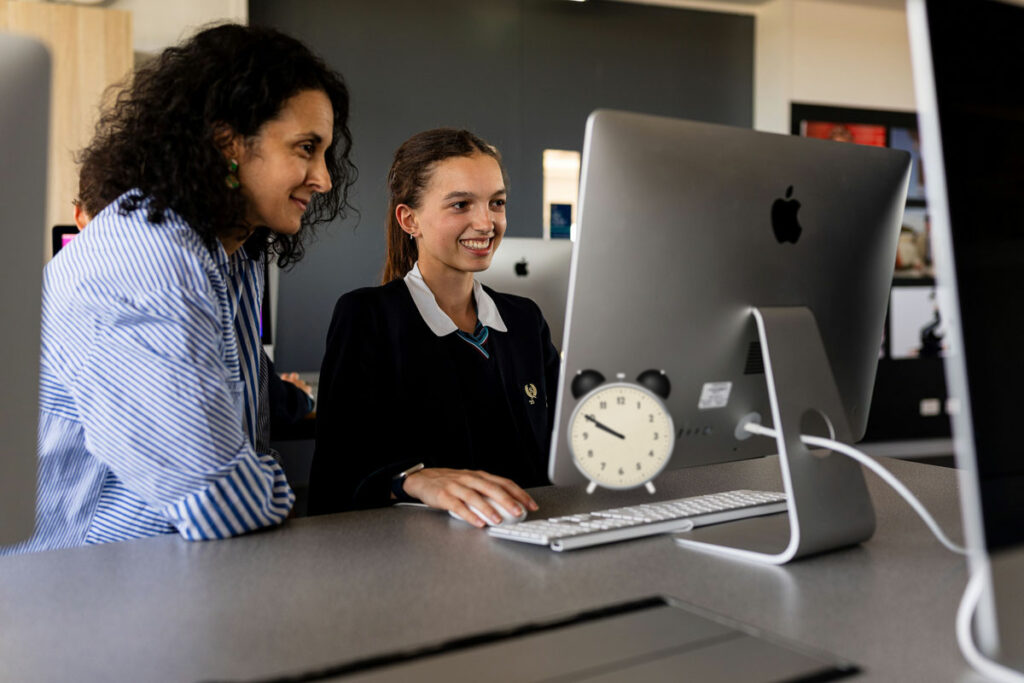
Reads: 9 h 50 min
